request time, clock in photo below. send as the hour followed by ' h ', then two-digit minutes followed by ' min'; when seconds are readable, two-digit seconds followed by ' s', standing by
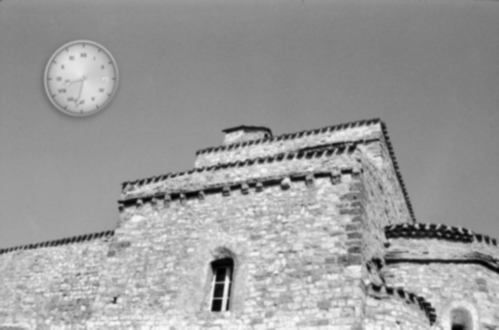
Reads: 8 h 32 min
